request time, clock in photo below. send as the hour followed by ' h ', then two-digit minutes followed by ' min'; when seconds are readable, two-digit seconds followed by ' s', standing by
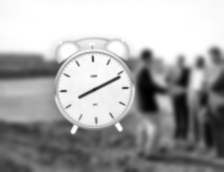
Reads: 8 h 11 min
